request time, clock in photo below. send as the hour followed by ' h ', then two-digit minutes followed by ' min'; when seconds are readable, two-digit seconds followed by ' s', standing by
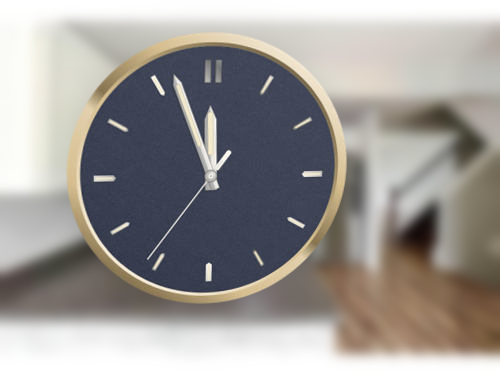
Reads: 11 h 56 min 36 s
